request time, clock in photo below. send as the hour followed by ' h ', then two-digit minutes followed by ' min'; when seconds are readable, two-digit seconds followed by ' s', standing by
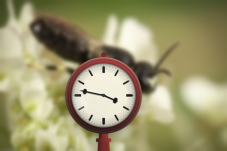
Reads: 3 h 47 min
